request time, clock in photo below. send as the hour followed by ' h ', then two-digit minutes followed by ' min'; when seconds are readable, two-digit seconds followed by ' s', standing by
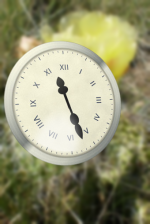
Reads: 11 h 27 min
